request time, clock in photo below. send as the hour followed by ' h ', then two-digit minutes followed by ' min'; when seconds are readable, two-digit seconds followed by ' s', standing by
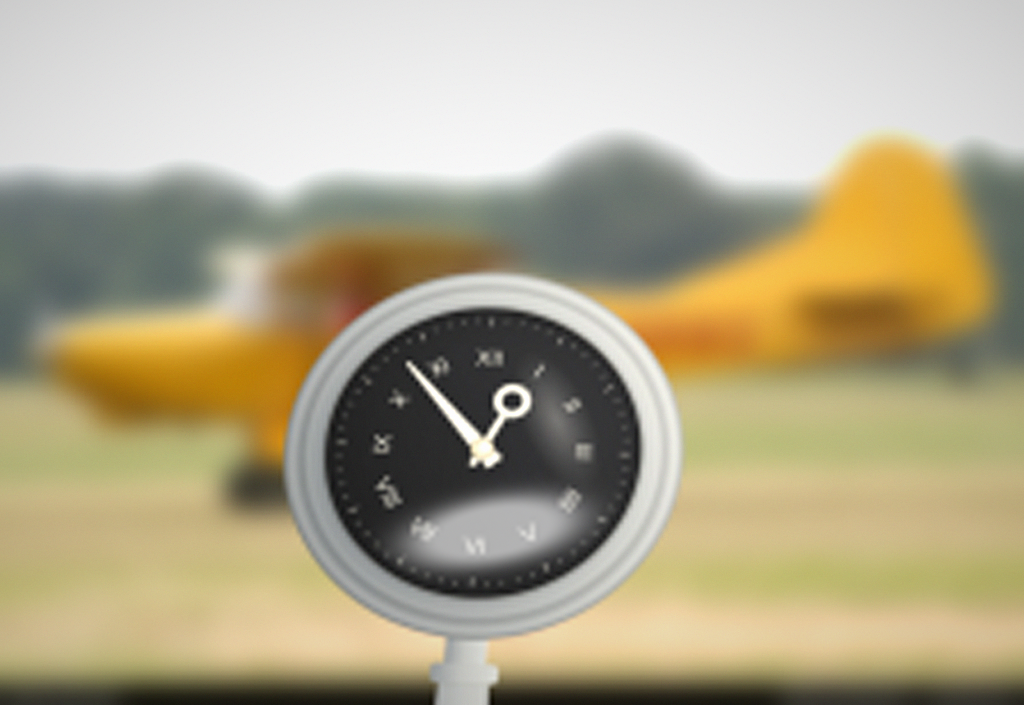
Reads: 12 h 53 min
